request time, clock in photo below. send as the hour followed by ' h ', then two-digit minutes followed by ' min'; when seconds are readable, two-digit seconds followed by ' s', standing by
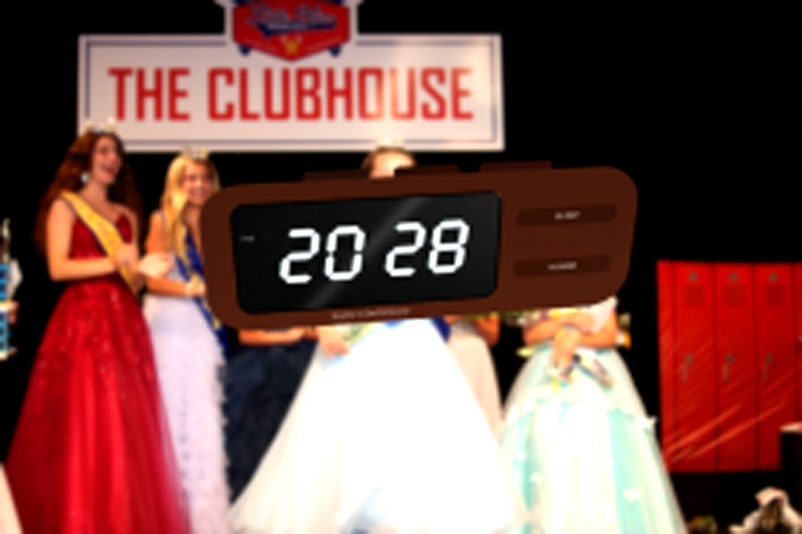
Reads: 20 h 28 min
